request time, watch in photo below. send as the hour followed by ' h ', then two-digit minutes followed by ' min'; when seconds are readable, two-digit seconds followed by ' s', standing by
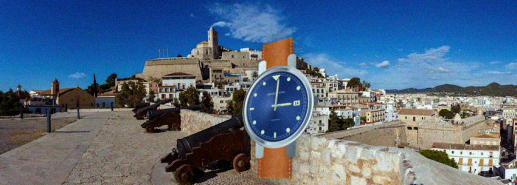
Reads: 3 h 01 min
